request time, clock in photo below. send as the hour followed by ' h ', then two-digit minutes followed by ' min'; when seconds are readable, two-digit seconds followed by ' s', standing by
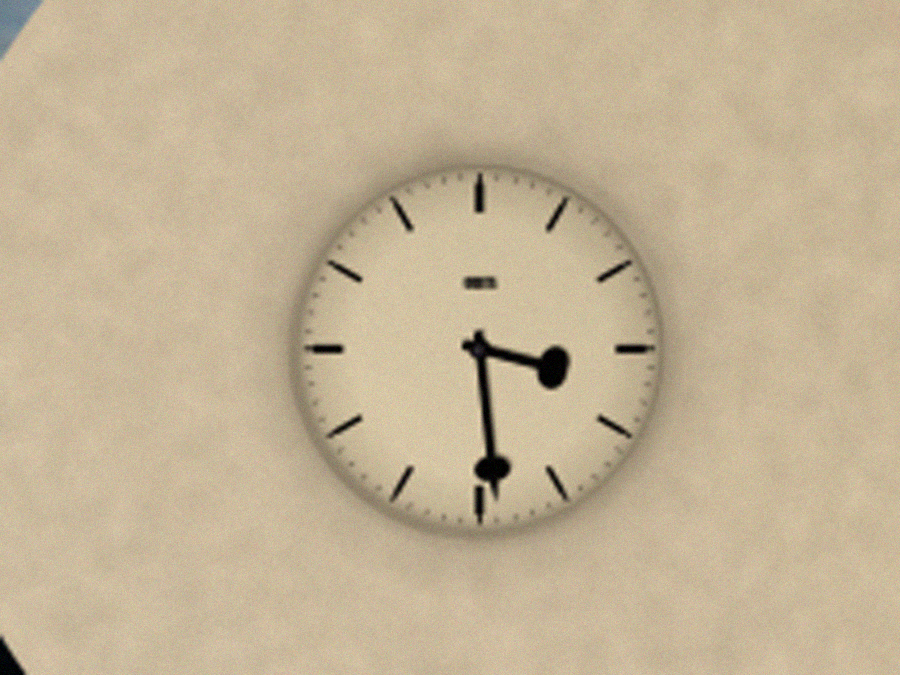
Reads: 3 h 29 min
